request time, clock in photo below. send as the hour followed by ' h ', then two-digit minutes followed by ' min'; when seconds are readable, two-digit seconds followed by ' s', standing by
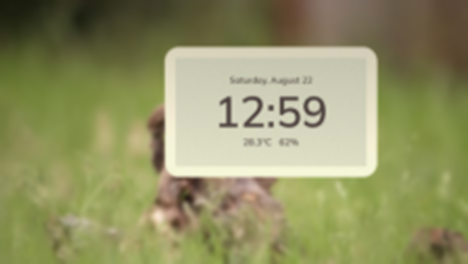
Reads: 12 h 59 min
